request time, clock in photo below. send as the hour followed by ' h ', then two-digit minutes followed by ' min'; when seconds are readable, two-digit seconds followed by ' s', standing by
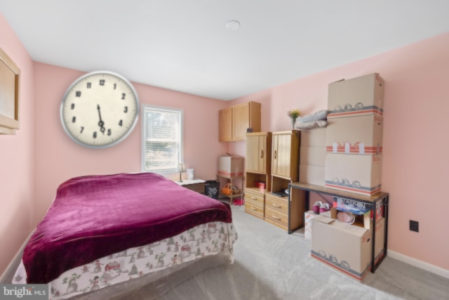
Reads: 5 h 27 min
